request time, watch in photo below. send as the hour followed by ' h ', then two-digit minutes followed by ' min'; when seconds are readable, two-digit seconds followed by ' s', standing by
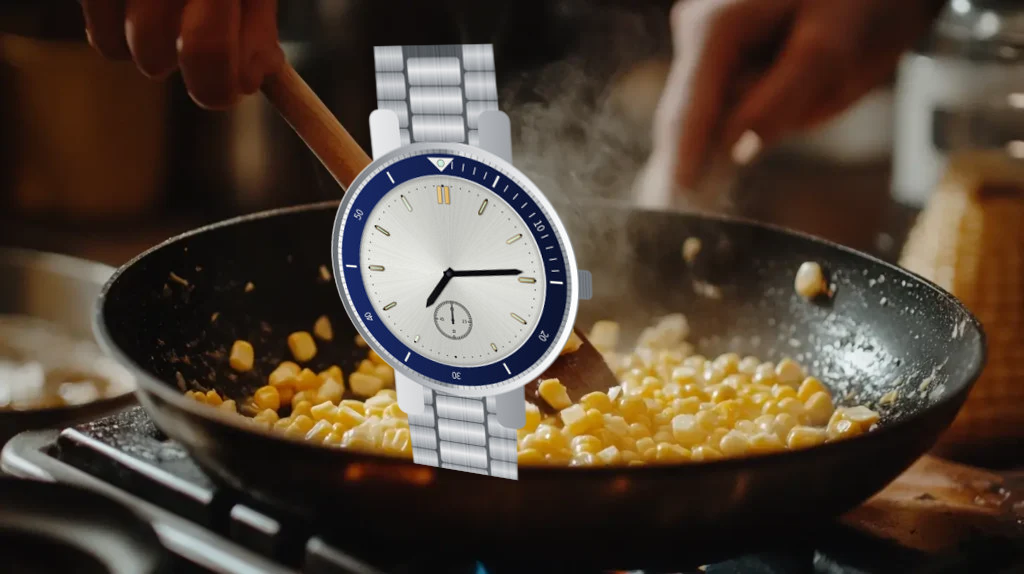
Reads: 7 h 14 min
